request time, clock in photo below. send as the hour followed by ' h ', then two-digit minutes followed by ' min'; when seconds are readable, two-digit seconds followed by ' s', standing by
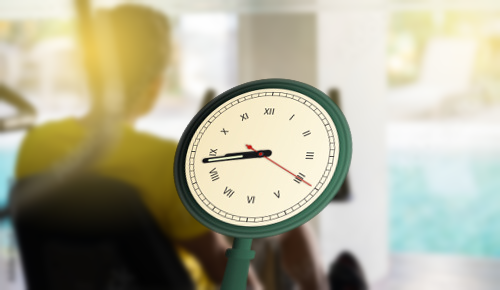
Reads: 8 h 43 min 20 s
